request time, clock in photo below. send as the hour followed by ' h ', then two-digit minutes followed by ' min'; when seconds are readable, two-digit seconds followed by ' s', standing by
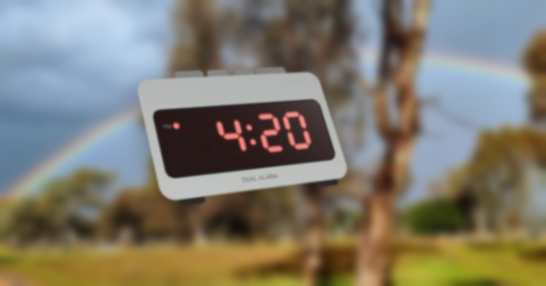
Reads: 4 h 20 min
